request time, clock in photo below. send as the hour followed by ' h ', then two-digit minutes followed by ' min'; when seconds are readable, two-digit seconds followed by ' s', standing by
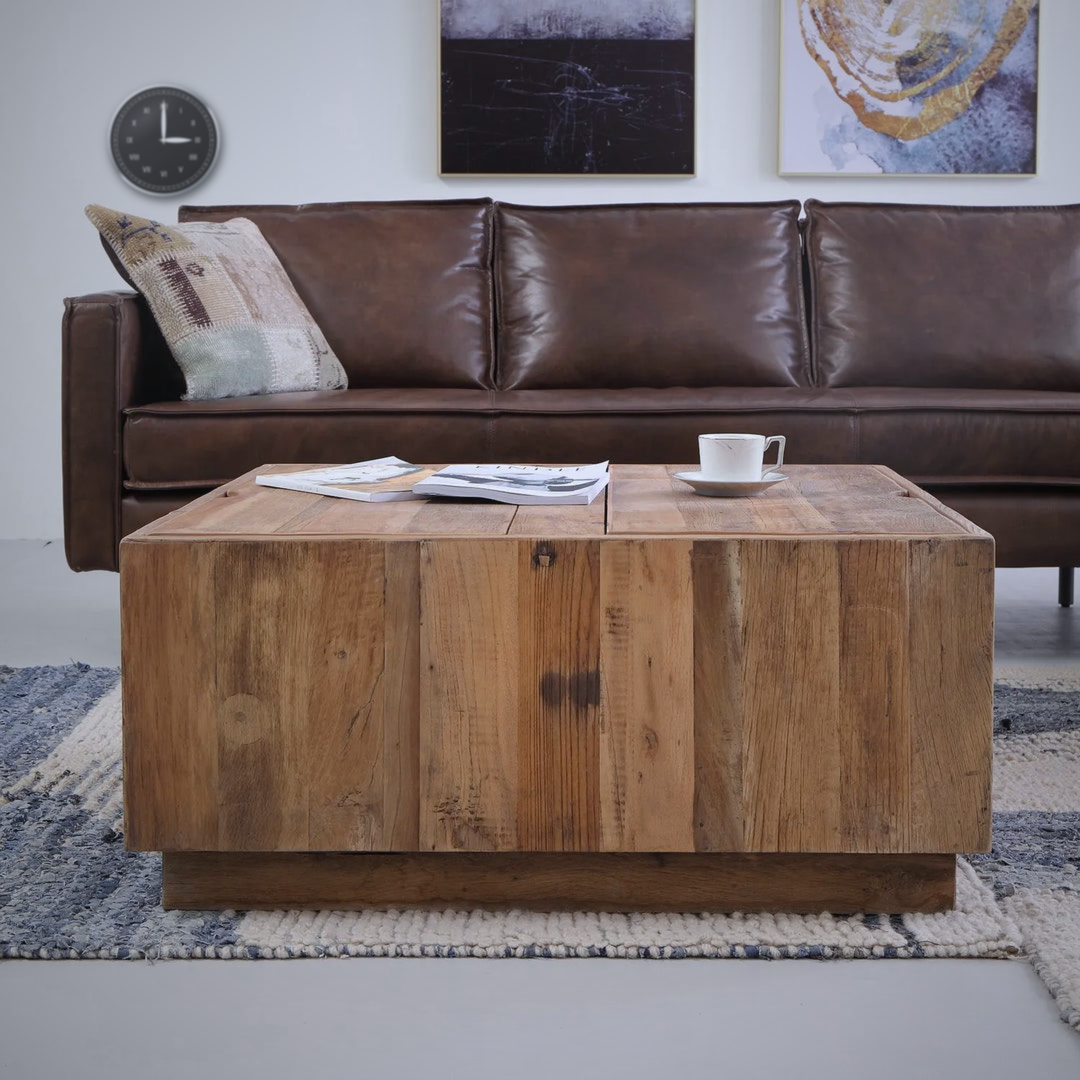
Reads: 3 h 00 min
